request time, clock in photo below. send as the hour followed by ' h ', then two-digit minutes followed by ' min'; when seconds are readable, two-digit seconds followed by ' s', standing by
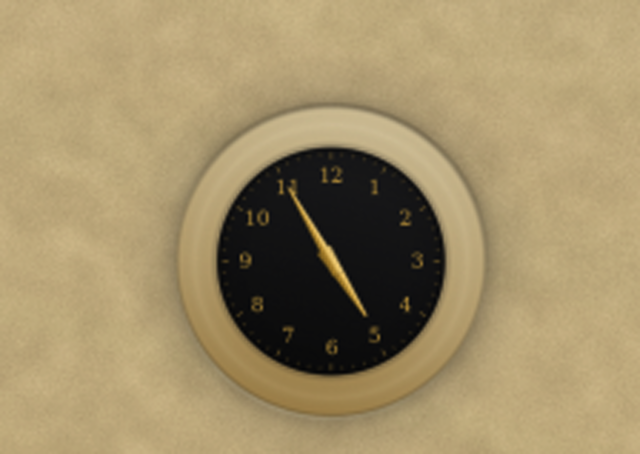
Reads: 4 h 55 min
